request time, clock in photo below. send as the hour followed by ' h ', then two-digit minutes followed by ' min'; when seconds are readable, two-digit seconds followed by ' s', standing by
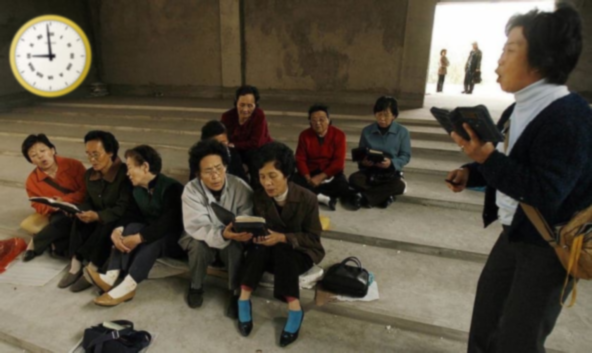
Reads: 8 h 59 min
